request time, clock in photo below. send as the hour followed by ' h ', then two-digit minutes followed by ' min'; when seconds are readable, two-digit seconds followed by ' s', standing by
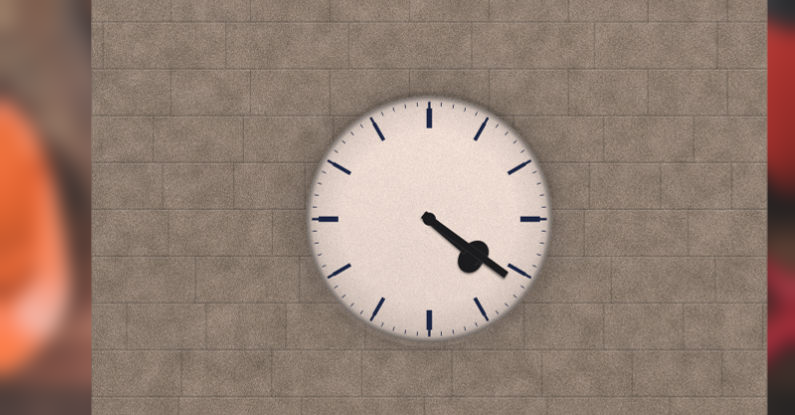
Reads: 4 h 21 min
